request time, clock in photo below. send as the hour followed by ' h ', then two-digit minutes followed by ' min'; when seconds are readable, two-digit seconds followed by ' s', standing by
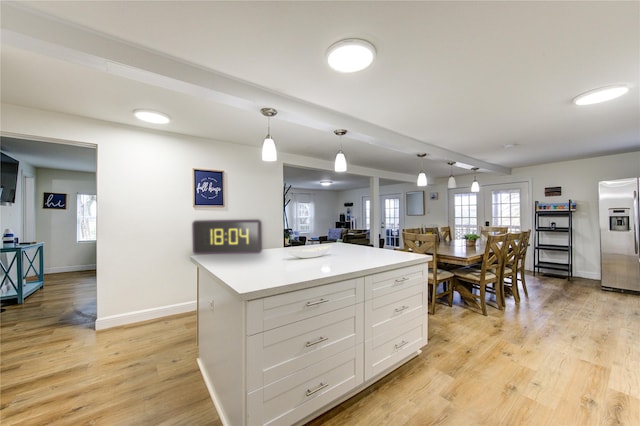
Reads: 18 h 04 min
